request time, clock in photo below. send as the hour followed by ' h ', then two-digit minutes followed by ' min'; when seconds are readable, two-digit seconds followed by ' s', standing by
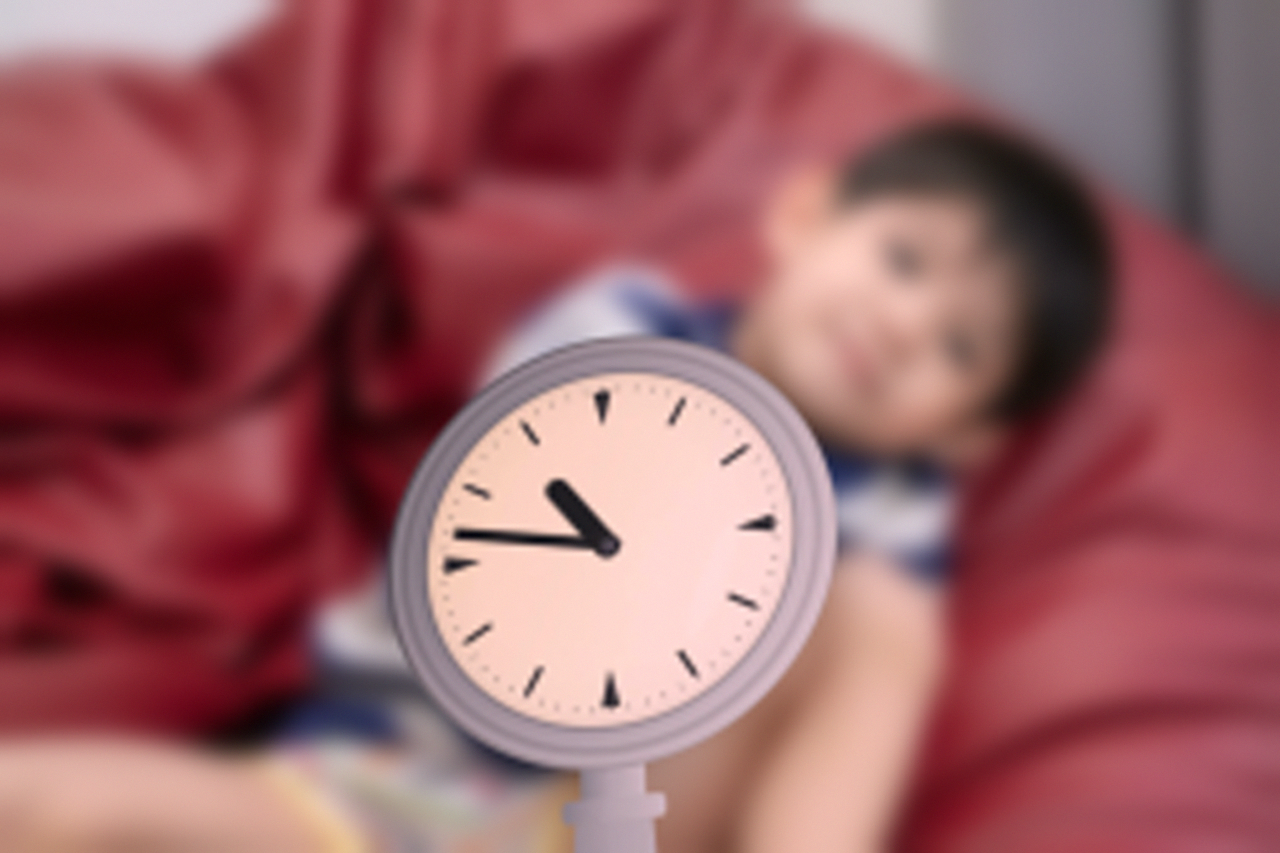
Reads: 10 h 47 min
